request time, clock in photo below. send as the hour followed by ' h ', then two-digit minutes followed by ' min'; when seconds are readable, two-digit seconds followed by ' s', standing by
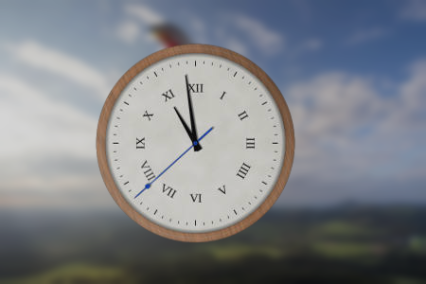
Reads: 10 h 58 min 38 s
